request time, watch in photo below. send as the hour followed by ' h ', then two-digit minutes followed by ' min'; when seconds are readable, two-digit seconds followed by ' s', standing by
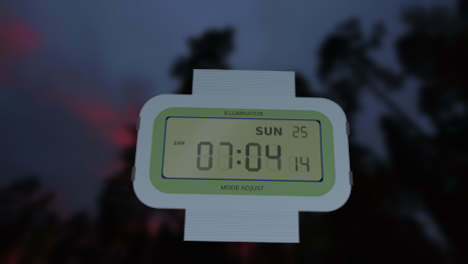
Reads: 7 h 04 min 14 s
